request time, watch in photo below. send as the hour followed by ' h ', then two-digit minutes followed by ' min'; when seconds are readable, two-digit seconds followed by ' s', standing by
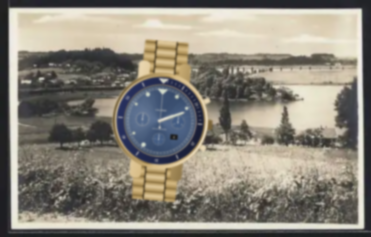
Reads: 2 h 11 min
